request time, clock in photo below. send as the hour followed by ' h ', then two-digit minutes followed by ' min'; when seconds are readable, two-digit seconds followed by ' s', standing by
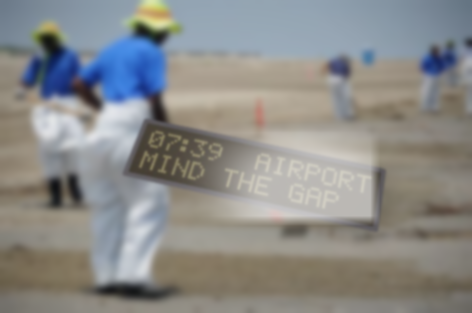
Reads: 7 h 39 min
